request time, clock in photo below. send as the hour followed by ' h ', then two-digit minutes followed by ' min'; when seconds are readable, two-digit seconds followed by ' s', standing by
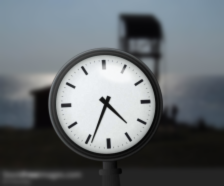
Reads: 4 h 34 min
